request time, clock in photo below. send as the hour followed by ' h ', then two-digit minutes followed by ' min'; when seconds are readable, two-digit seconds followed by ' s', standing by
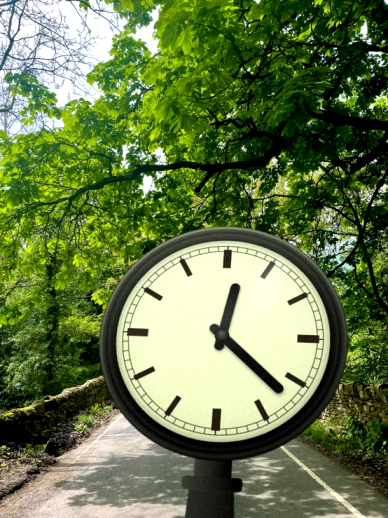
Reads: 12 h 22 min
